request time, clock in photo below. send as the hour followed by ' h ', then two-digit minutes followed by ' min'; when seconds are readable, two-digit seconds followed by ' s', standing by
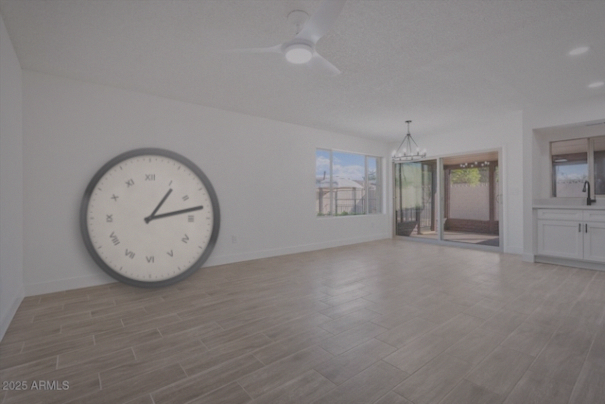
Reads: 1 h 13 min
